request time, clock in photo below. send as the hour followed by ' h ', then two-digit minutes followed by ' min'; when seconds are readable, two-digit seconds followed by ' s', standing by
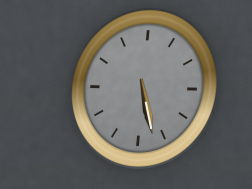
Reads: 5 h 27 min
